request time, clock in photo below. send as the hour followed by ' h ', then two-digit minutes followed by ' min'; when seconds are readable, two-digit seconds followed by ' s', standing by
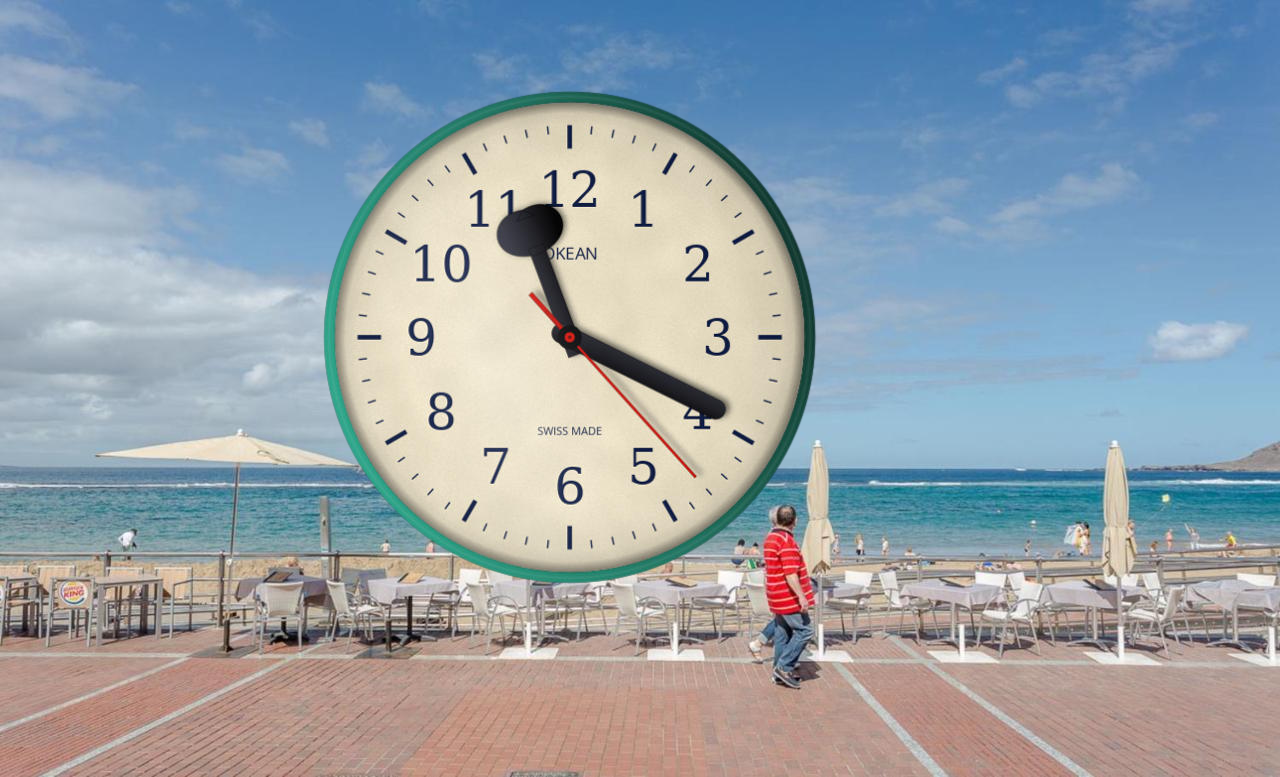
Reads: 11 h 19 min 23 s
